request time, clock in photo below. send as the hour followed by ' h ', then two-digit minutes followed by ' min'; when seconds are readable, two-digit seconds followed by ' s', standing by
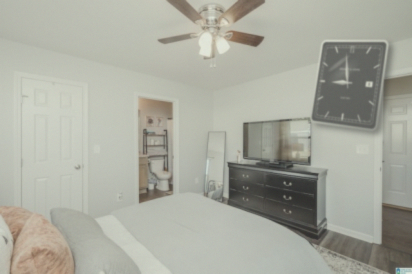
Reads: 8 h 58 min
